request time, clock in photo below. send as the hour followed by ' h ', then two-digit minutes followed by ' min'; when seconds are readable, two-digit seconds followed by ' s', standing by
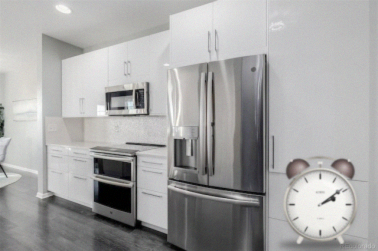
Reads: 2 h 09 min
